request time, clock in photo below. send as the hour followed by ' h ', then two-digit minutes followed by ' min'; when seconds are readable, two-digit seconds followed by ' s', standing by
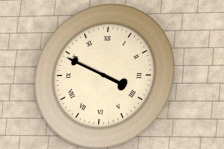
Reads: 3 h 49 min
